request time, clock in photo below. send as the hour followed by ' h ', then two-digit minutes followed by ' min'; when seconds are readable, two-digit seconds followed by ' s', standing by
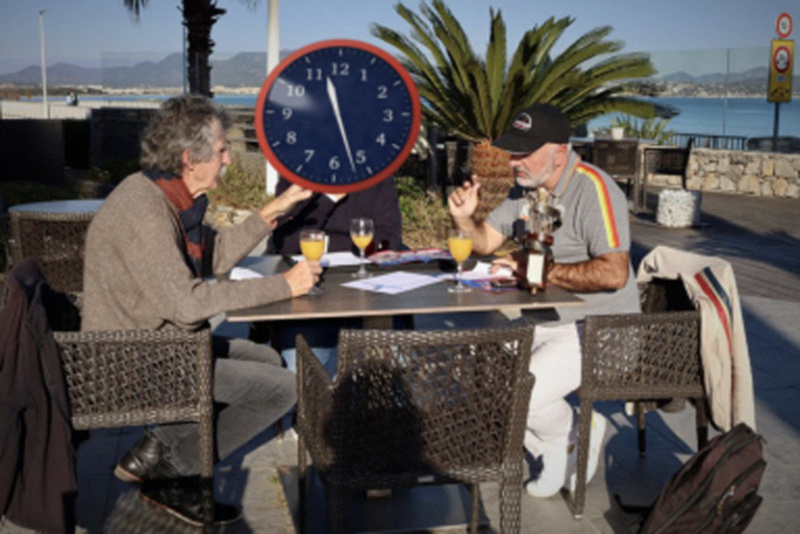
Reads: 11 h 27 min
